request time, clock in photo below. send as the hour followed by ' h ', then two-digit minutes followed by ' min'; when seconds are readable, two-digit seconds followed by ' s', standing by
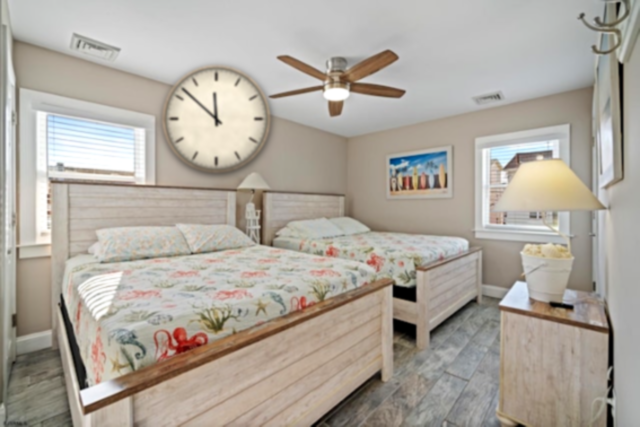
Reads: 11 h 52 min
